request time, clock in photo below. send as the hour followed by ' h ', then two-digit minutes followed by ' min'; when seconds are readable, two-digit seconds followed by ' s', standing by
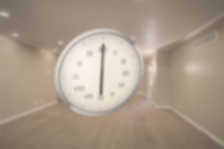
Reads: 6 h 00 min
